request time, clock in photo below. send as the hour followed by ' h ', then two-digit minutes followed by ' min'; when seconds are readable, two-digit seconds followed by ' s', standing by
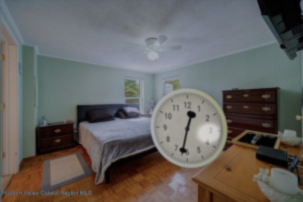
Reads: 12 h 32 min
